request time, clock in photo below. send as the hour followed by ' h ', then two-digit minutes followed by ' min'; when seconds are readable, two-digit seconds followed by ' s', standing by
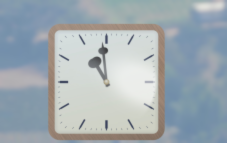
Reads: 10 h 59 min
